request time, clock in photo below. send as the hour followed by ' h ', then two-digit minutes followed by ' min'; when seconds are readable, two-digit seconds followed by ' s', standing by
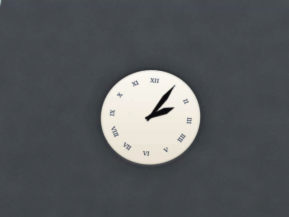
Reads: 2 h 05 min
